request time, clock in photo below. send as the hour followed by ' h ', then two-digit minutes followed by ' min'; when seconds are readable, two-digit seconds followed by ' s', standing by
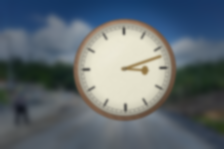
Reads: 3 h 12 min
